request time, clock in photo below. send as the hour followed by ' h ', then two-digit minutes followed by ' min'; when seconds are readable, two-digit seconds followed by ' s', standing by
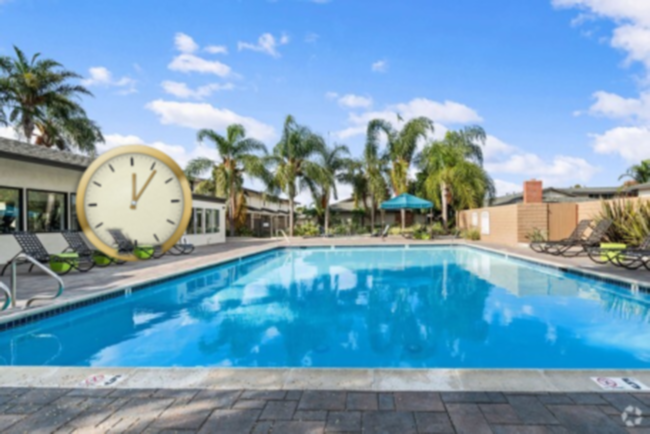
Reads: 12 h 06 min
